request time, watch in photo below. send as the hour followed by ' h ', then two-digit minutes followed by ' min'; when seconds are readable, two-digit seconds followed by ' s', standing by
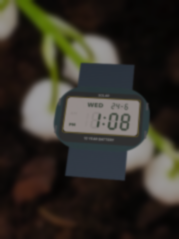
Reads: 1 h 08 min
